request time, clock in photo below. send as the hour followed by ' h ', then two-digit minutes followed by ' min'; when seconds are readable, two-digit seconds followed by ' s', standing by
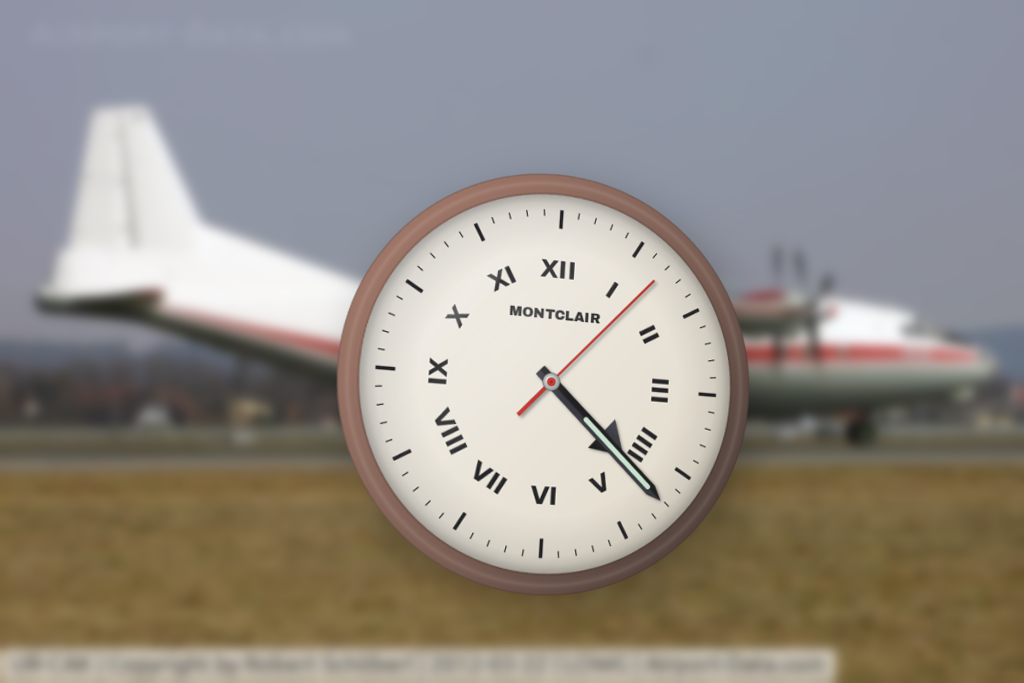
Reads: 4 h 22 min 07 s
